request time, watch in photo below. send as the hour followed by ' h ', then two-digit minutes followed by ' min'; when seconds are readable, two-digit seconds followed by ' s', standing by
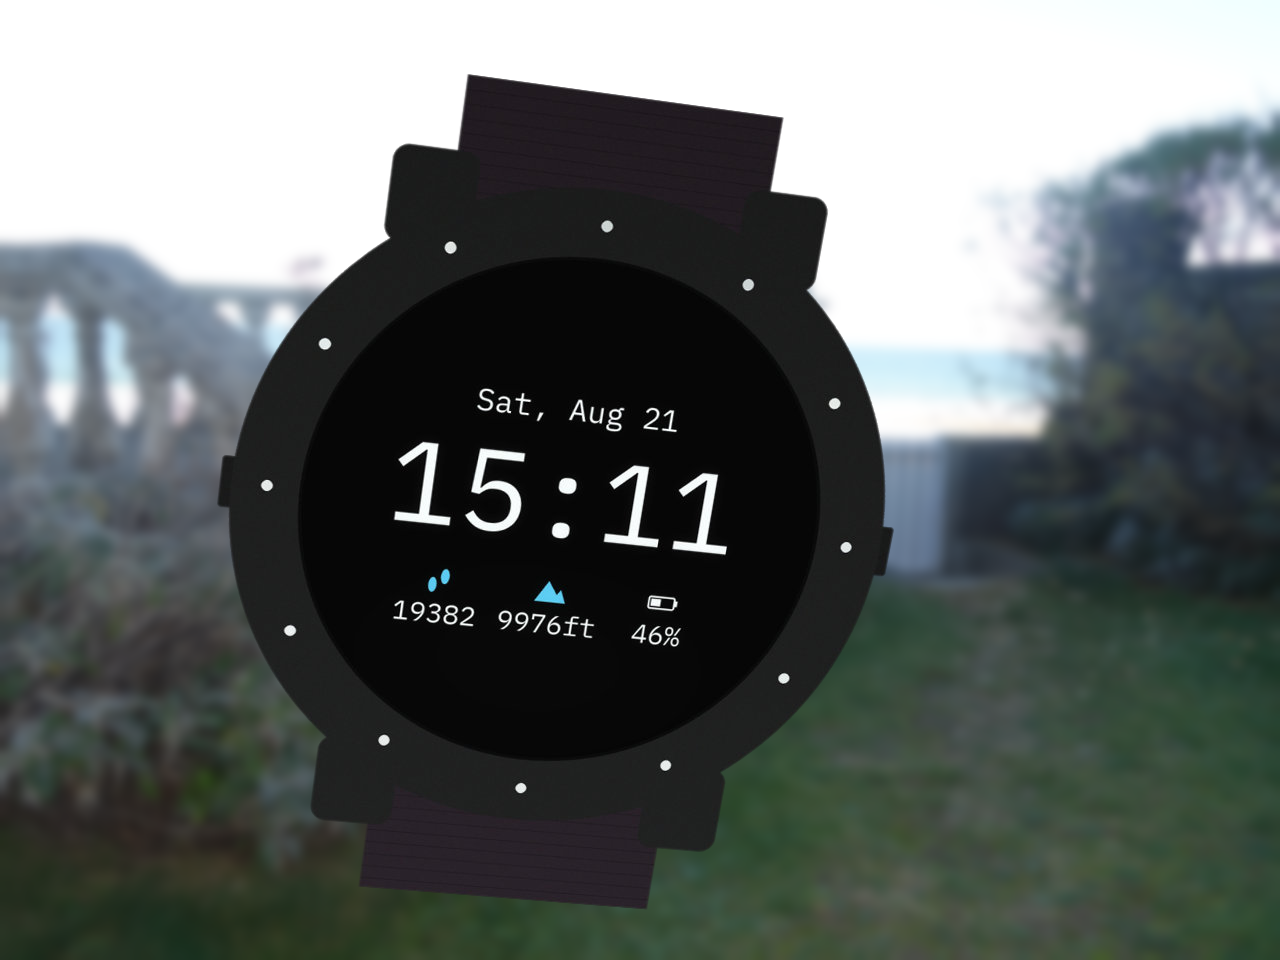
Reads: 15 h 11 min
